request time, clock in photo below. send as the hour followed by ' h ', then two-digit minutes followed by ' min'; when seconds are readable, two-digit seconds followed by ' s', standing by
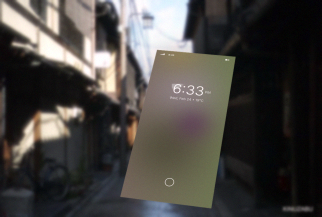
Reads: 6 h 33 min
